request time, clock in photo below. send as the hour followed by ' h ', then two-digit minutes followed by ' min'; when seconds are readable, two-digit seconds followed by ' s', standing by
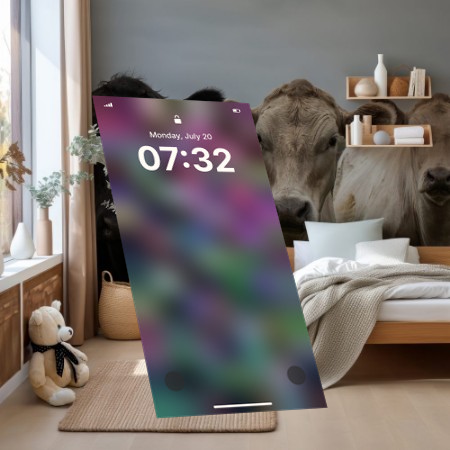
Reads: 7 h 32 min
